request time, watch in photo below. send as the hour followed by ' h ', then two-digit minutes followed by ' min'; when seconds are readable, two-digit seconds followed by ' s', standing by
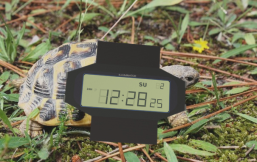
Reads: 12 h 28 min 25 s
